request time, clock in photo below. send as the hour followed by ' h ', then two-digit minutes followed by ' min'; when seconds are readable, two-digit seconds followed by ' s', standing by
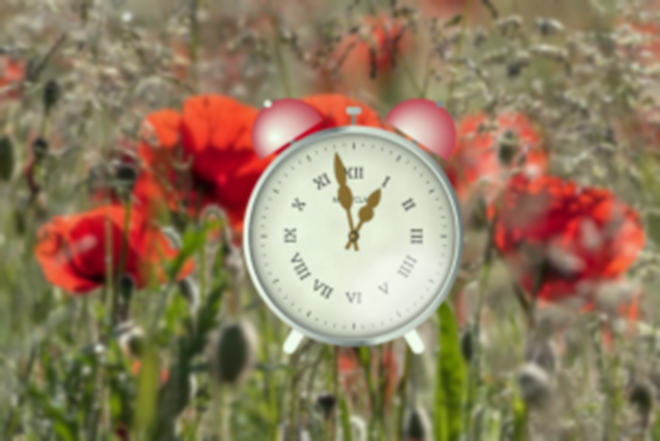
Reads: 12 h 58 min
